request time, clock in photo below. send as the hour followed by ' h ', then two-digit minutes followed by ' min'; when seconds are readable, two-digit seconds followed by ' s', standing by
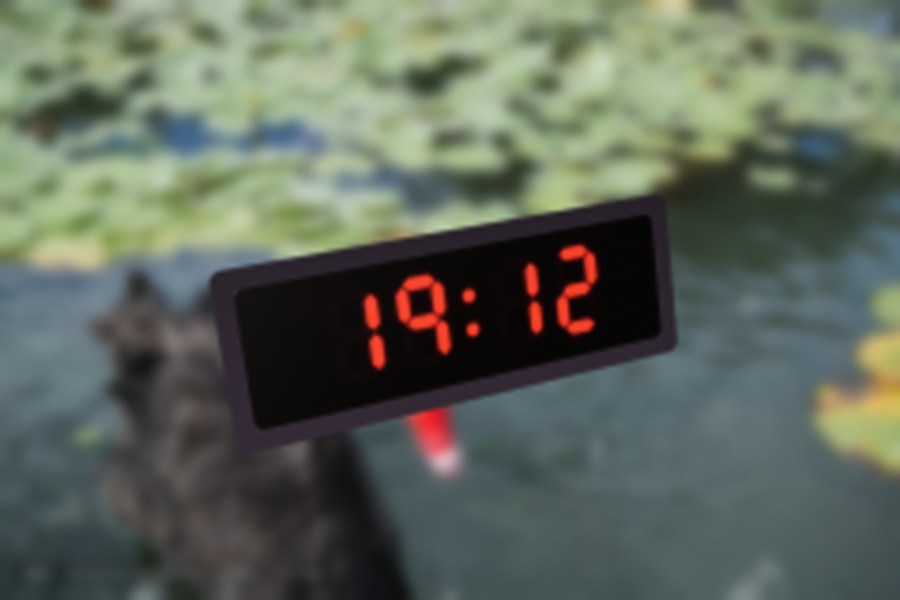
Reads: 19 h 12 min
